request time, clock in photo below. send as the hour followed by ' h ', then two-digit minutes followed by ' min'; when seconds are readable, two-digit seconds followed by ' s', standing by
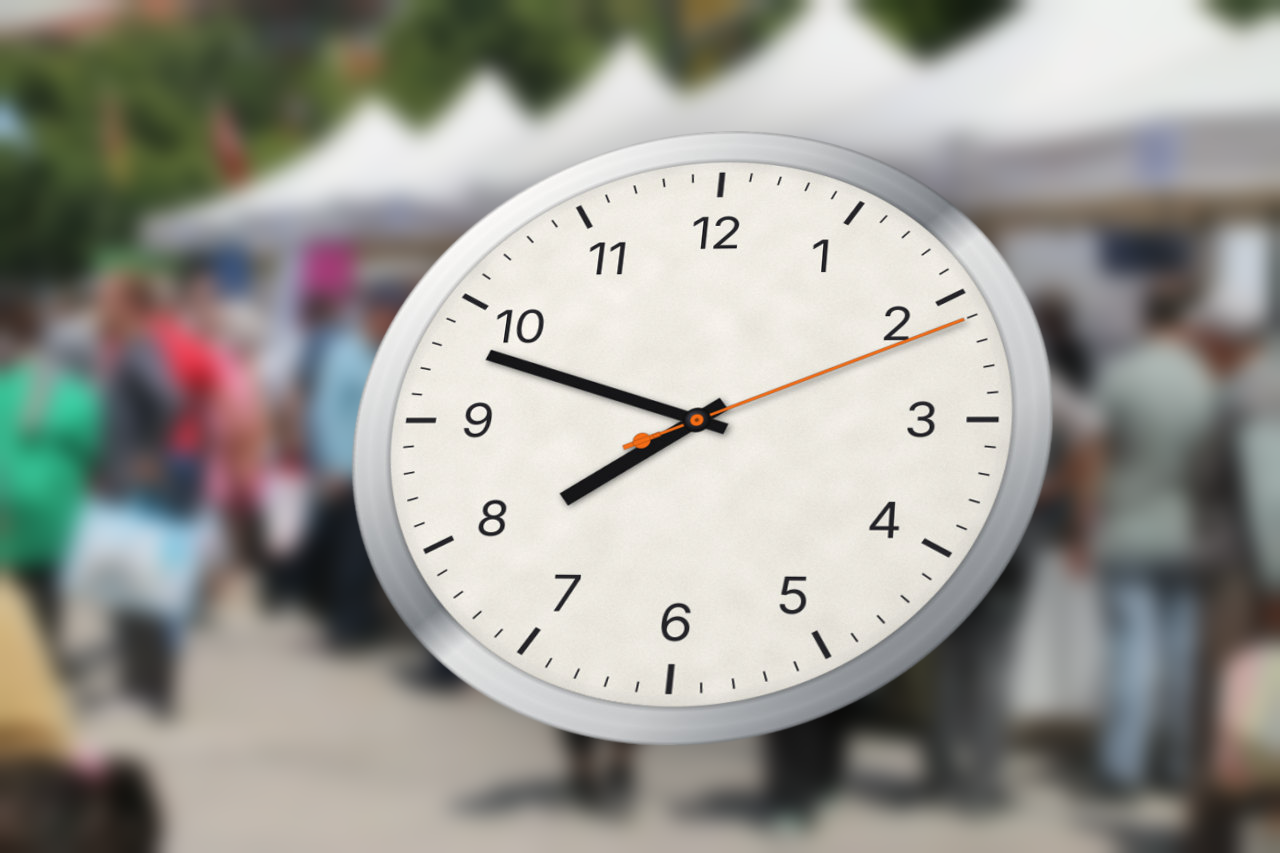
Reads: 7 h 48 min 11 s
